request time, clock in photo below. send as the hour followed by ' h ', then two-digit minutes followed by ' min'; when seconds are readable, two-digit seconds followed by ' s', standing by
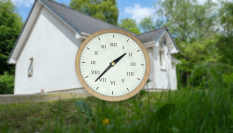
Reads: 1 h 37 min
